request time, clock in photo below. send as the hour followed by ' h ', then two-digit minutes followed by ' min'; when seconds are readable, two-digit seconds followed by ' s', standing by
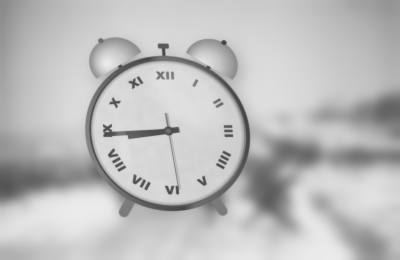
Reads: 8 h 44 min 29 s
